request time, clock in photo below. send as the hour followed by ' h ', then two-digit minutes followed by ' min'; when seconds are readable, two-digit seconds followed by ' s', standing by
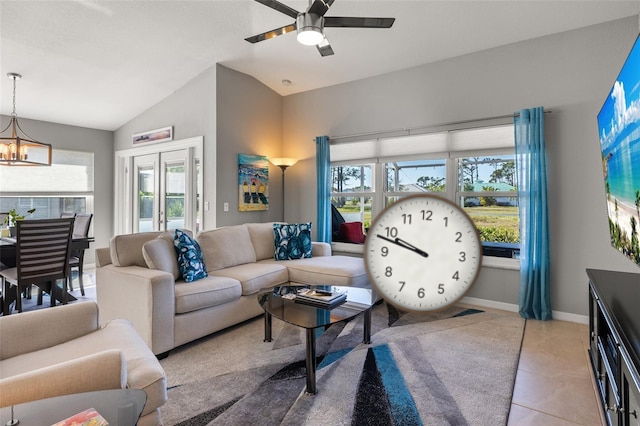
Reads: 9 h 48 min
